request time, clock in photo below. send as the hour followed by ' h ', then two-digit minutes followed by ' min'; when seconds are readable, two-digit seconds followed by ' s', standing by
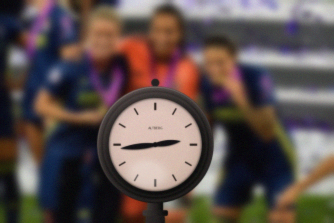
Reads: 2 h 44 min
